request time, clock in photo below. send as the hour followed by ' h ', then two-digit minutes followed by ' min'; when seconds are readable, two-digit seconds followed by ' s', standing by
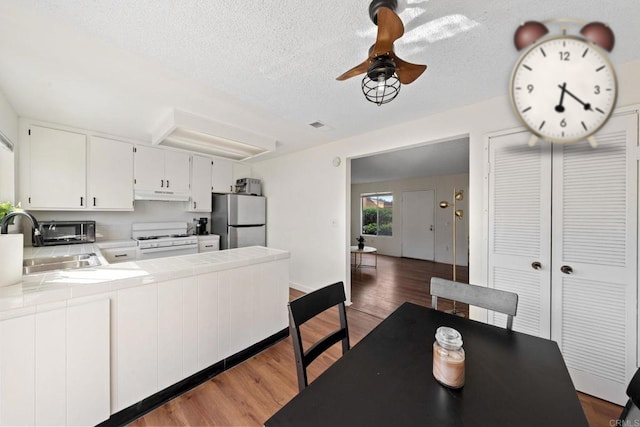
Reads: 6 h 21 min
